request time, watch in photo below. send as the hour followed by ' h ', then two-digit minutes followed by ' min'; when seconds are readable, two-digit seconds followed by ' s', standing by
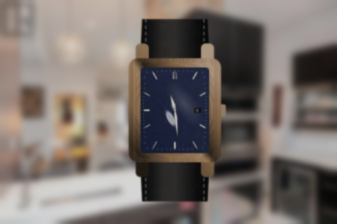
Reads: 11 h 29 min
